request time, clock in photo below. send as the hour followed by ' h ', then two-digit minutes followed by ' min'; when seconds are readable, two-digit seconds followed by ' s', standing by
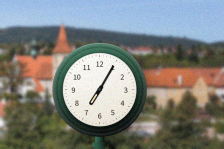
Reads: 7 h 05 min
